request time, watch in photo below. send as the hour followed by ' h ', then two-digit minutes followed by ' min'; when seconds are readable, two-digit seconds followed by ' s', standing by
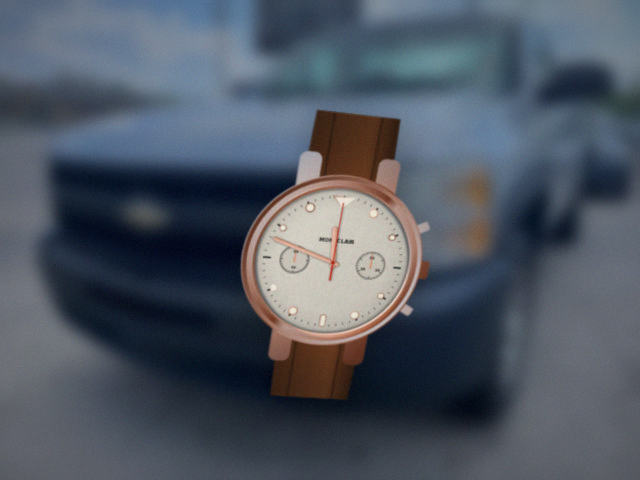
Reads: 11 h 48 min
